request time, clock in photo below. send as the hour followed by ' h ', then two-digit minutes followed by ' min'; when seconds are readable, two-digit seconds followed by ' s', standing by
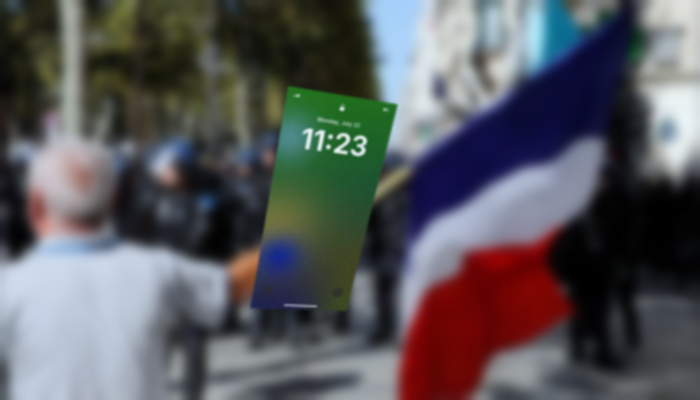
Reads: 11 h 23 min
